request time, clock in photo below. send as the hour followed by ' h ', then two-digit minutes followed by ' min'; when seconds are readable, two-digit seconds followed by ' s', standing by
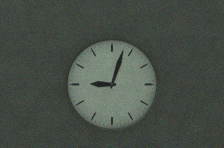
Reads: 9 h 03 min
